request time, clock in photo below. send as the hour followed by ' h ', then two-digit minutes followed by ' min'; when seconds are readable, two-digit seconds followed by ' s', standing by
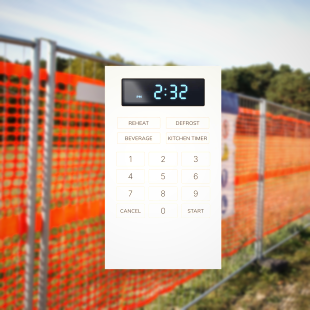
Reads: 2 h 32 min
